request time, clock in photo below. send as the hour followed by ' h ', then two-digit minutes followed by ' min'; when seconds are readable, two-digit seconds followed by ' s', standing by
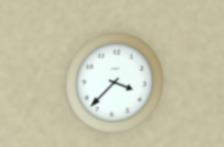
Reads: 3 h 37 min
